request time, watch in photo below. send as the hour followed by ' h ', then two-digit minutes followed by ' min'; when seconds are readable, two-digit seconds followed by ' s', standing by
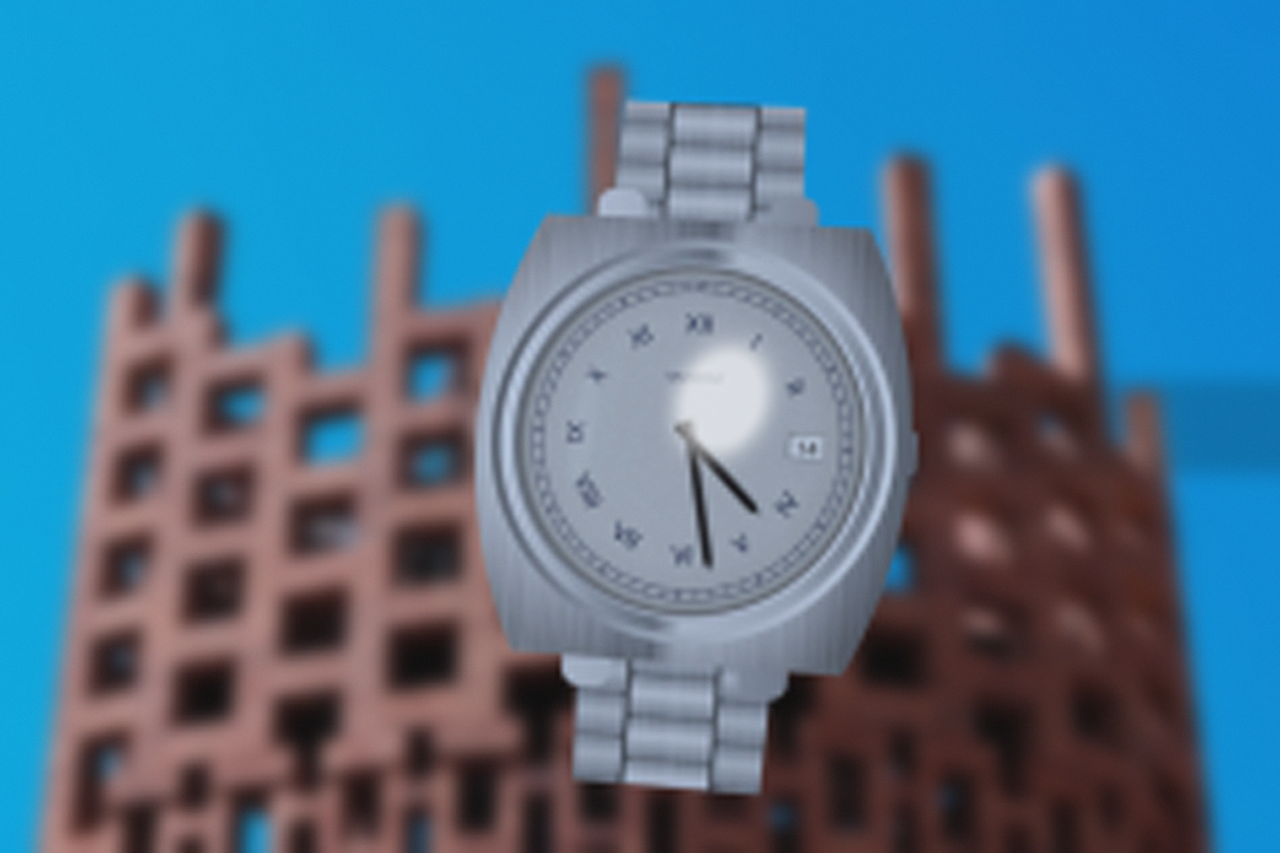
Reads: 4 h 28 min
